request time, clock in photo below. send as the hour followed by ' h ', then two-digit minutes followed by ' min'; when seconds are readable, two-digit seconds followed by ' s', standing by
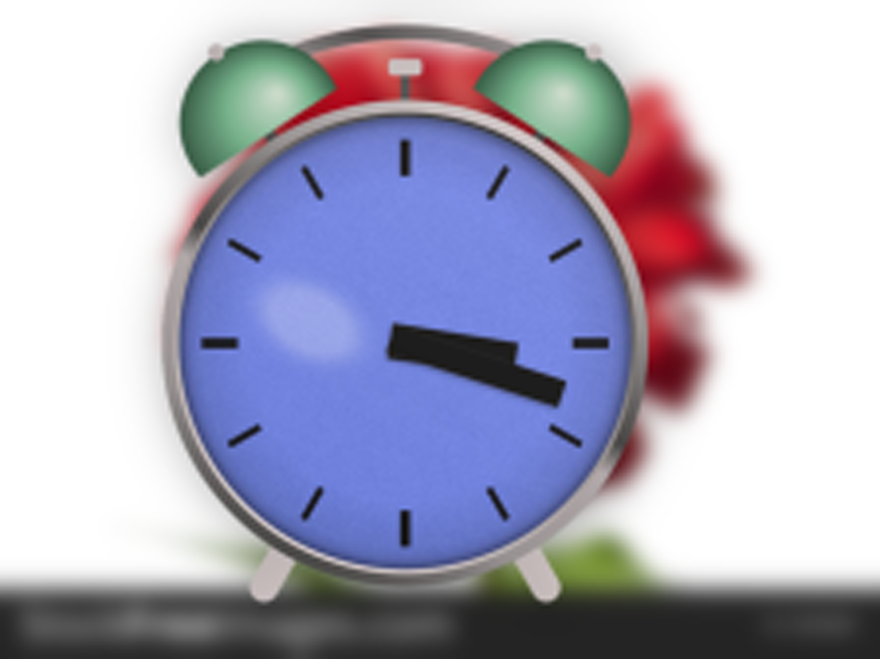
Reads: 3 h 18 min
